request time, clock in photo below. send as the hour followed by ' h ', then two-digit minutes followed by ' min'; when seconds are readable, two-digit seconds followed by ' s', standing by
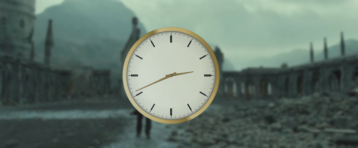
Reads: 2 h 41 min
